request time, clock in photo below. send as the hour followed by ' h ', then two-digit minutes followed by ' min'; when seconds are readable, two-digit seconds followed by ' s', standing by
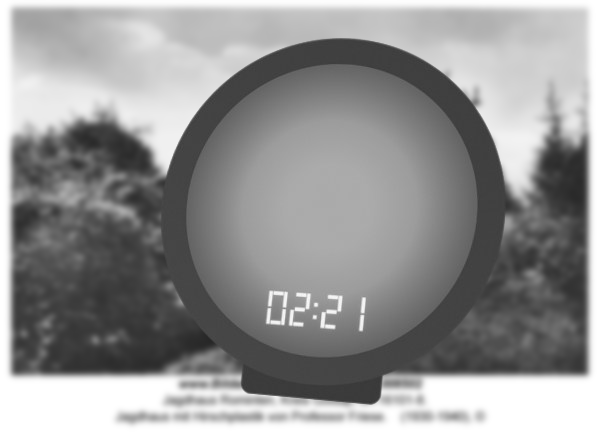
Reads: 2 h 21 min
